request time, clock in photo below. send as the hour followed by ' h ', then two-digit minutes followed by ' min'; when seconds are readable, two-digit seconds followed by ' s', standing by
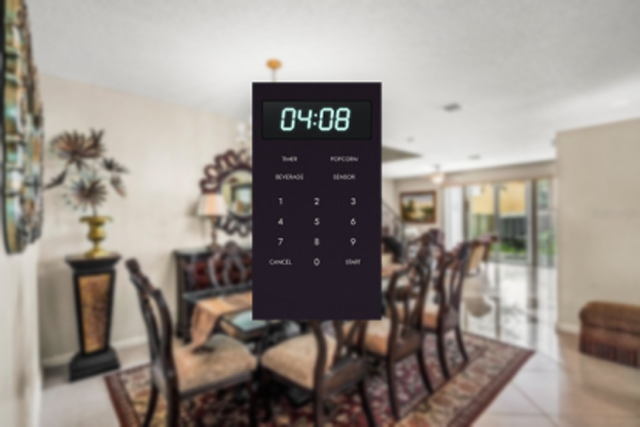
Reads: 4 h 08 min
